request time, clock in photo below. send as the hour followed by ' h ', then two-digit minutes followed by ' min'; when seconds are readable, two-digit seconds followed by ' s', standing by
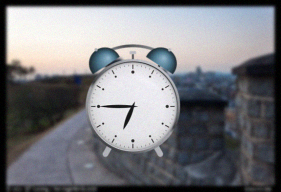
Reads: 6 h 45 min
